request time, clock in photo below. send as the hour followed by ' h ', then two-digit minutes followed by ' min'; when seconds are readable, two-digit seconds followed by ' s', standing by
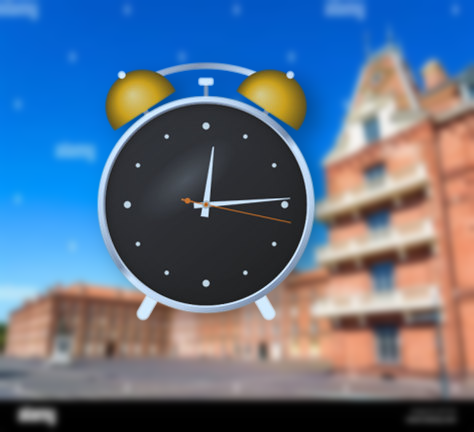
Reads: 12 h 14 min 17 s
